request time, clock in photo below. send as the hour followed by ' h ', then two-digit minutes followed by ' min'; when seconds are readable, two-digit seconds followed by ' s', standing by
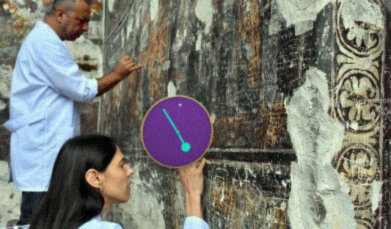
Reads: 4 h 54 min
